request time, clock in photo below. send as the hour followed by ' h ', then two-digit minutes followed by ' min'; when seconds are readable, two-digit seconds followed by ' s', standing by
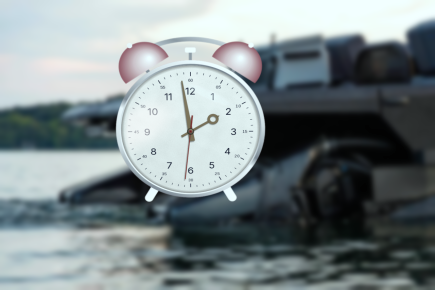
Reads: 1 h 58 min 31 s
